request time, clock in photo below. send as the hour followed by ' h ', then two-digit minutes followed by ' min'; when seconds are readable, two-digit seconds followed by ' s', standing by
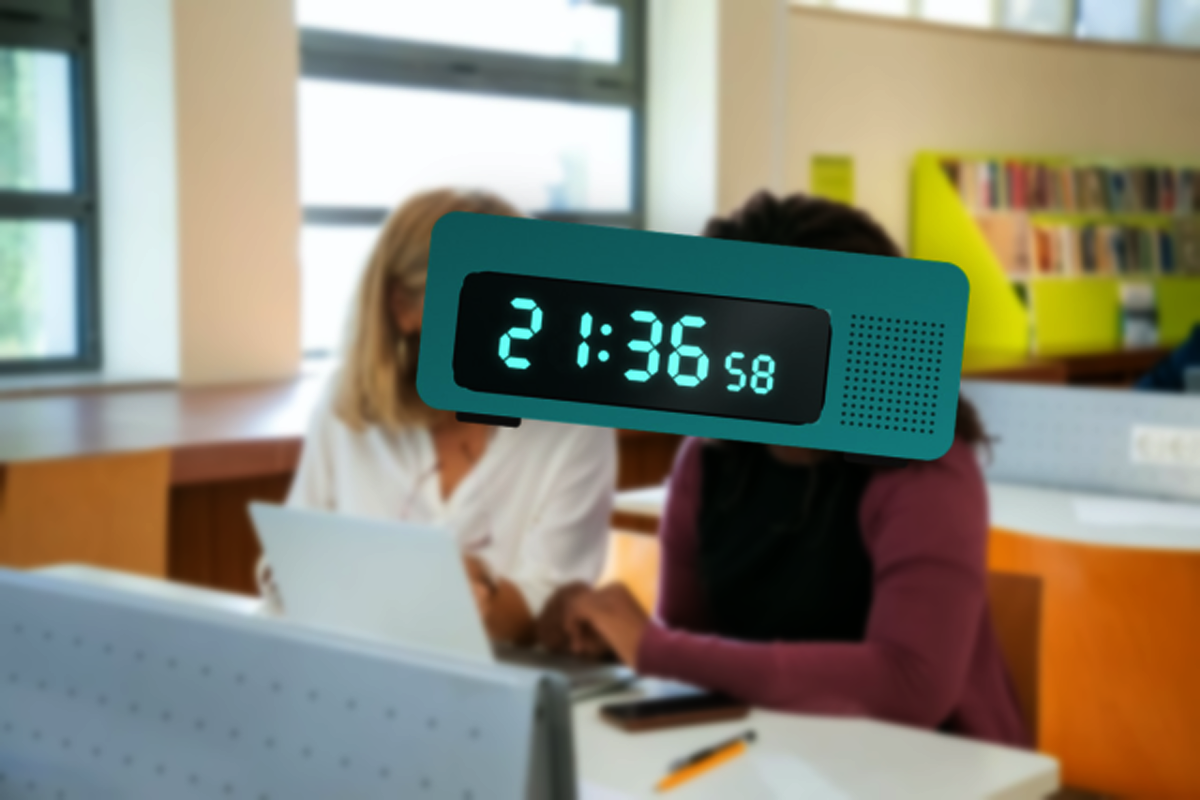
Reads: 21 h 36 min 58 s
